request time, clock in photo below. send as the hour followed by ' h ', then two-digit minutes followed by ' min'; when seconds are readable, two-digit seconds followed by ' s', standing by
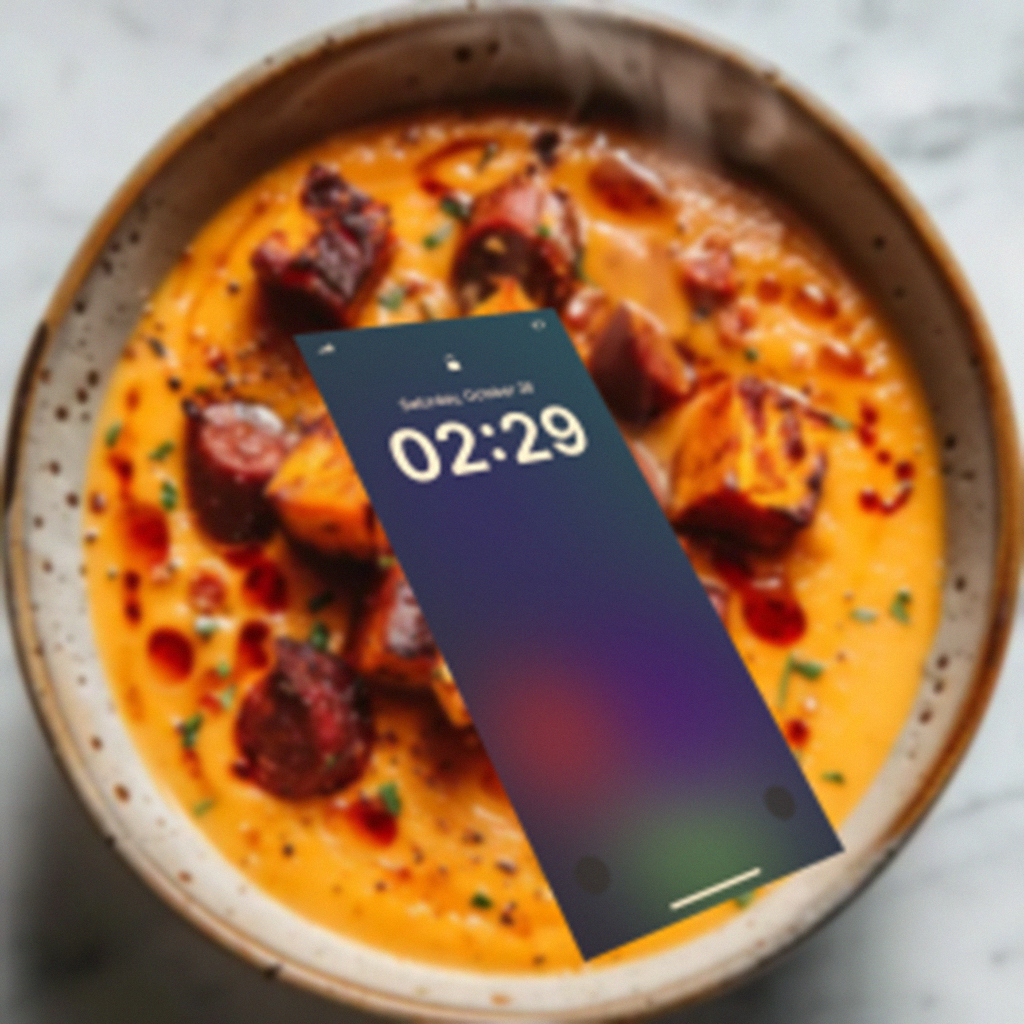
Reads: 2 h 29 min
